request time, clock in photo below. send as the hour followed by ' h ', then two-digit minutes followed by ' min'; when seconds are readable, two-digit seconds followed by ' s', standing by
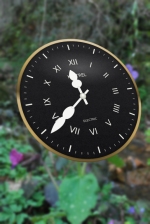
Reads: 11 h 39 min
